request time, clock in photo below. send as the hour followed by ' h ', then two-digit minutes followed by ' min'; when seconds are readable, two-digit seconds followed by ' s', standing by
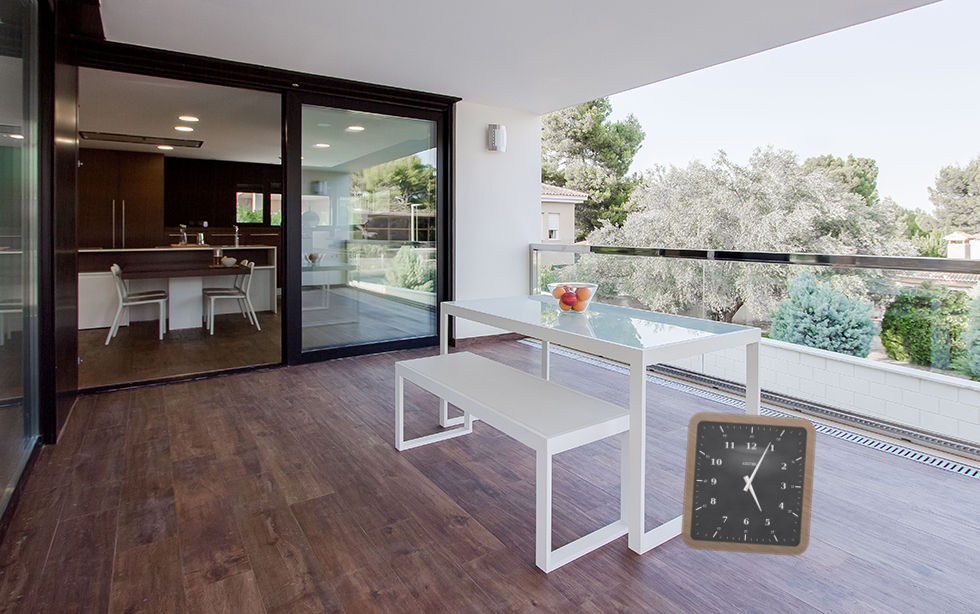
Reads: 5 h 04 min
